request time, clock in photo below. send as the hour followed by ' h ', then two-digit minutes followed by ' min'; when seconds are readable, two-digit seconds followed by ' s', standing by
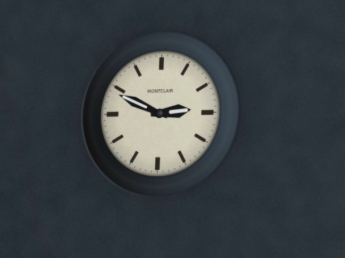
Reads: 2 h 49 min
